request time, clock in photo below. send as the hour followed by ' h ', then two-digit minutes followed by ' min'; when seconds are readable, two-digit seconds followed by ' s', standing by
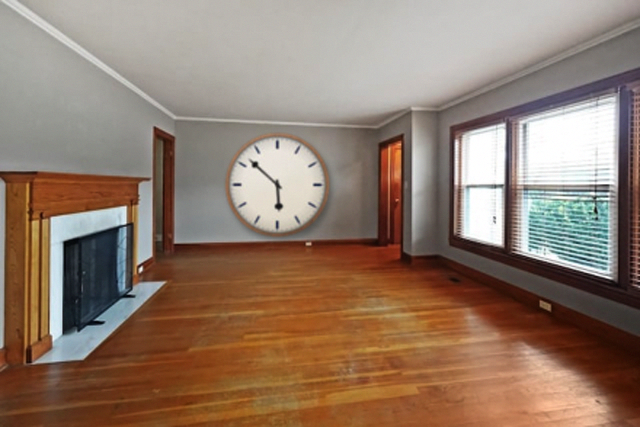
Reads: 5 h 52 min
